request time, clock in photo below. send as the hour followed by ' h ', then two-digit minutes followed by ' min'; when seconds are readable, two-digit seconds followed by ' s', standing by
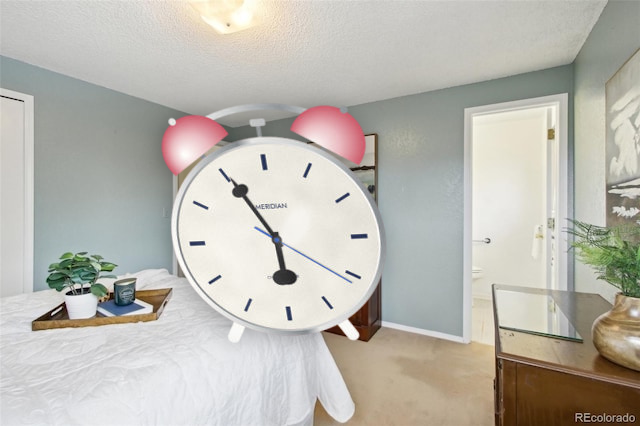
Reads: 5 h 55 min 21 s
